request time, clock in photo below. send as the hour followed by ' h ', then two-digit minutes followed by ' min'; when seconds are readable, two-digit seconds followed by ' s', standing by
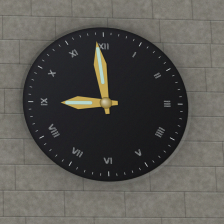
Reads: 8 h 59 min
